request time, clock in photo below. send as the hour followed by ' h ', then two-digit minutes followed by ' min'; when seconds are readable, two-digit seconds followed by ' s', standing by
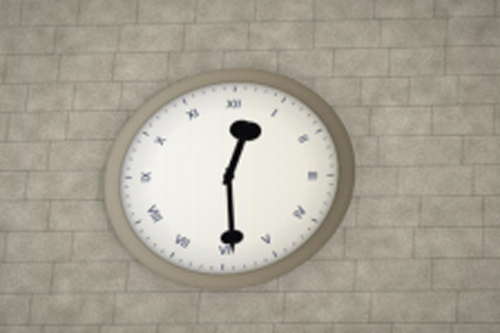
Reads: 12 h 29 min
